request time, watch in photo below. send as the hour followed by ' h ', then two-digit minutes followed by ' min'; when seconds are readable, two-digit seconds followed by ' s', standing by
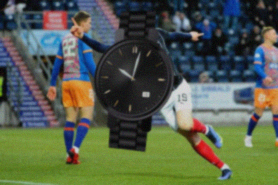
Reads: 10 h 02 min
